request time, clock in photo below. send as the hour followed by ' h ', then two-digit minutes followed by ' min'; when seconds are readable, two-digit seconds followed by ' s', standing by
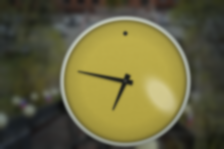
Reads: 6 h 47 min
